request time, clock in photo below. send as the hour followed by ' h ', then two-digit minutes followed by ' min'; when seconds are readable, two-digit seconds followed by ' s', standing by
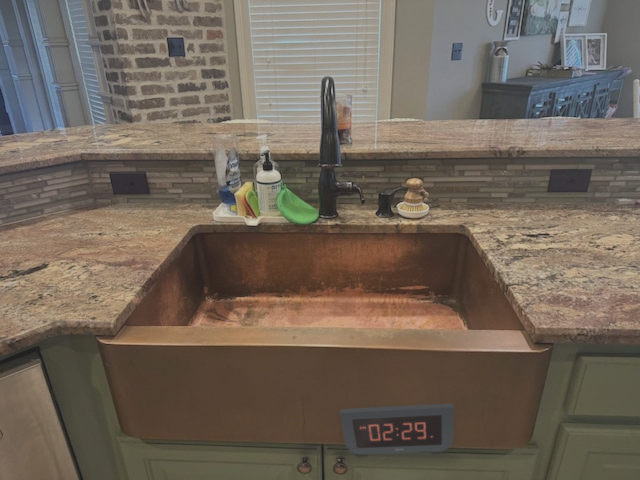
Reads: 2 h 29 min
